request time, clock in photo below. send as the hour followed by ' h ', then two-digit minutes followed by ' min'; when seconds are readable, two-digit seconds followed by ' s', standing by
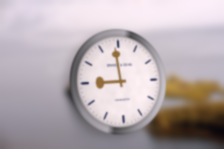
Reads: 8 h 59 min
